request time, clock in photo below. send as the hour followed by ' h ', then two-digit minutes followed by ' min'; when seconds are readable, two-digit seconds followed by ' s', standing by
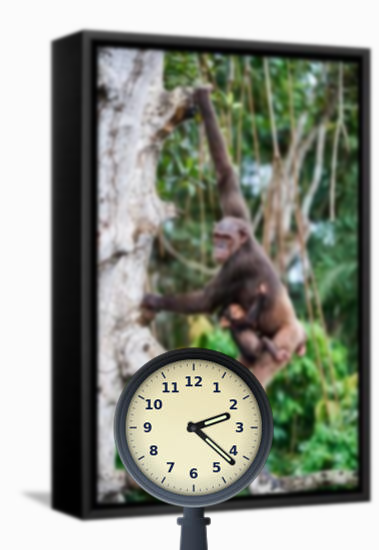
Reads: 2 h 22 min
